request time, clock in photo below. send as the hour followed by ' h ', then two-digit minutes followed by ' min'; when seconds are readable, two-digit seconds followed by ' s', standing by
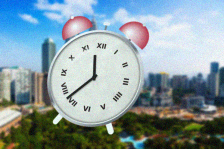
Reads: 11 h 37 min
